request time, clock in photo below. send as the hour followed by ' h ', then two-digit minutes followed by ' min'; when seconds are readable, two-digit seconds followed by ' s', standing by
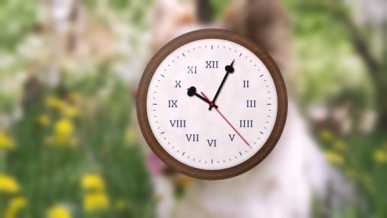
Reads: 10 h 04 min 23 s
